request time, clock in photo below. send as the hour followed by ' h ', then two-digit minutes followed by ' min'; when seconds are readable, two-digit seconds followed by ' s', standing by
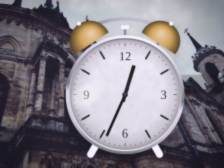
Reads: 12 h 34 min
